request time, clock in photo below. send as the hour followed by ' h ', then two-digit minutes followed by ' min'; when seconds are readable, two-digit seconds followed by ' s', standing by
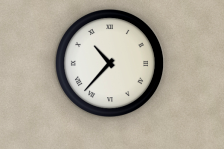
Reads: 10 h 37 min
